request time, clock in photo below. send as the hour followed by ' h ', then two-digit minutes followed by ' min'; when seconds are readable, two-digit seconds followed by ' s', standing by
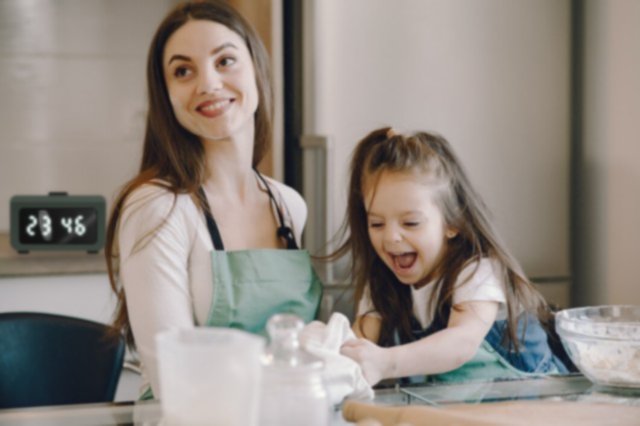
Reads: 23 h 46 min
